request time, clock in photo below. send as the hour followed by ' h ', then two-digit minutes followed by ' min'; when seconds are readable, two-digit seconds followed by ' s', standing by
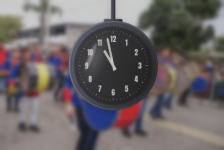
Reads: 10 h 58 min
